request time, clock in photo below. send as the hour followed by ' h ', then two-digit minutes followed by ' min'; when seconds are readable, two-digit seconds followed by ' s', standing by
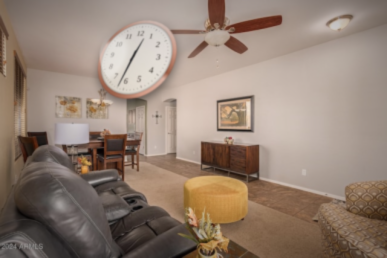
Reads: 12 h 32 min
